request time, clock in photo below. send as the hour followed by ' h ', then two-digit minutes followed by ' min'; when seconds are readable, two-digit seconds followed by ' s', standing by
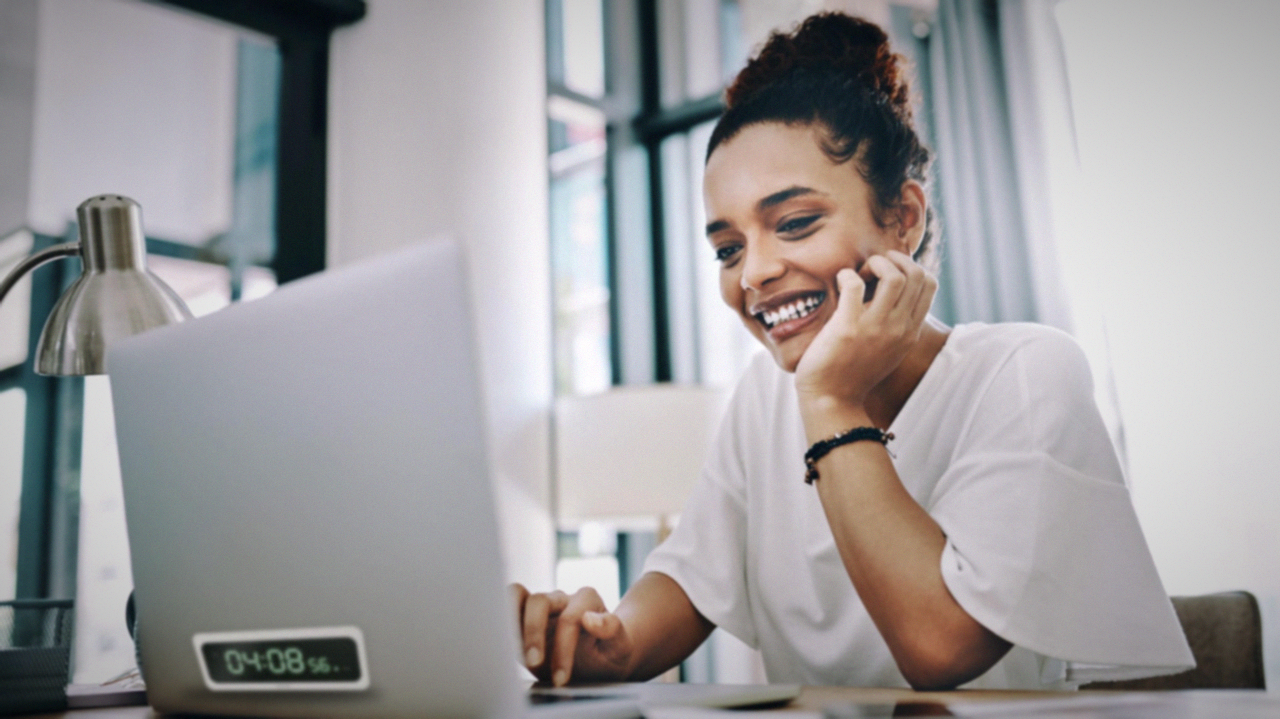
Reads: 4 h 08 min
